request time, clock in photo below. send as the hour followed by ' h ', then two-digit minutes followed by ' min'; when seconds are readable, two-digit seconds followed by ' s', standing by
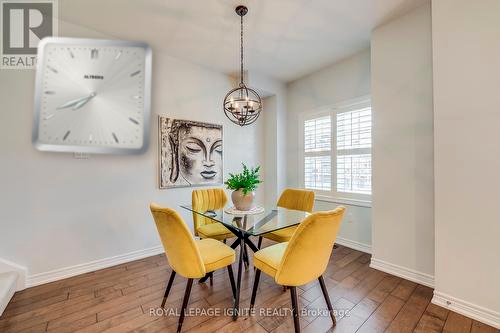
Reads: 7 h 41 min
